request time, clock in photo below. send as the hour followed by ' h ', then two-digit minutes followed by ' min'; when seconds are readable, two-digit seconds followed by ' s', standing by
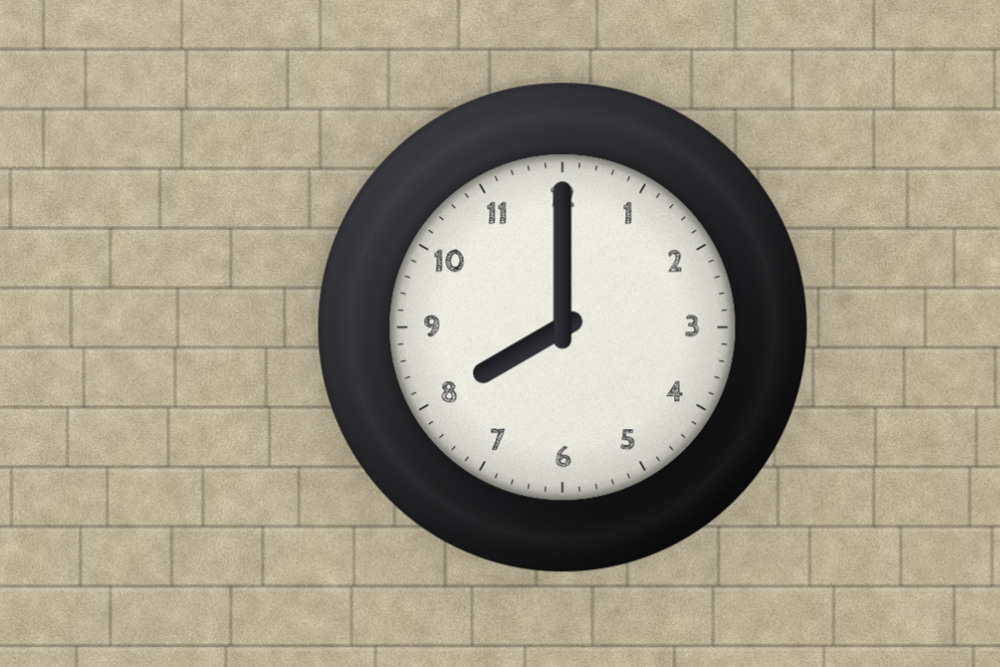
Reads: 8 h 00 min
